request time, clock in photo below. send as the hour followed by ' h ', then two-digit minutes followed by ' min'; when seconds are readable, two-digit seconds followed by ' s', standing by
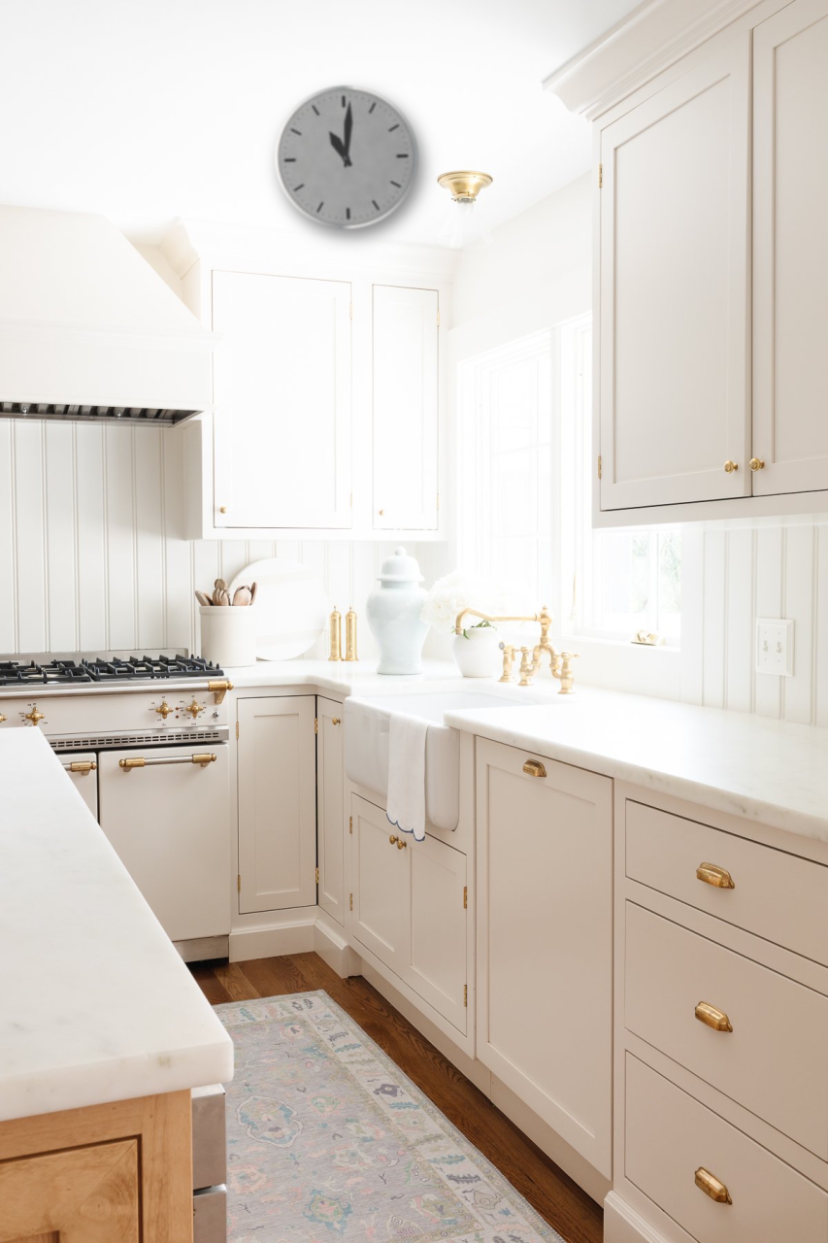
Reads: 11 h 01 min
